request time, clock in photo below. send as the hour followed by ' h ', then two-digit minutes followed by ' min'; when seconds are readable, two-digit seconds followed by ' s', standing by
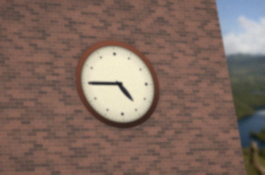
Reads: 4 h 45 min
